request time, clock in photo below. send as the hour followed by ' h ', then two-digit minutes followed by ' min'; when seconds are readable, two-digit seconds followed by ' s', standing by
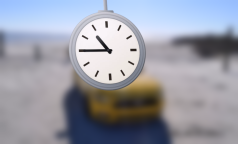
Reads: 10 h 45 min
